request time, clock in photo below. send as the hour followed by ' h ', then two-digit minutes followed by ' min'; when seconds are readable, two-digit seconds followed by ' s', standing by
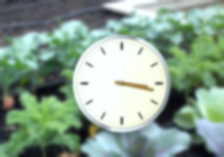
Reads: 3 h 17 min
